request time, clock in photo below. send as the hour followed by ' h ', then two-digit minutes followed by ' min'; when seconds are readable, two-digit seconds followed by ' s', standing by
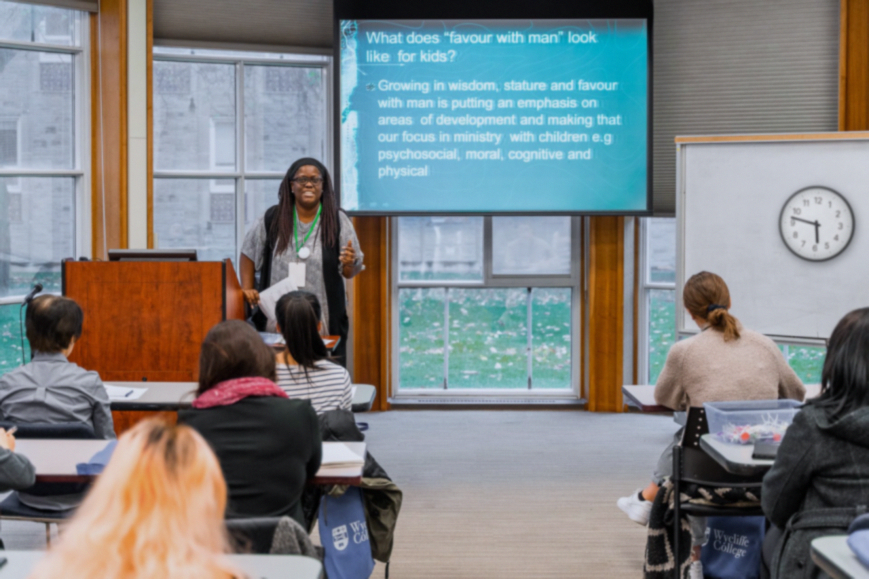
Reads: 5 h 47 min
